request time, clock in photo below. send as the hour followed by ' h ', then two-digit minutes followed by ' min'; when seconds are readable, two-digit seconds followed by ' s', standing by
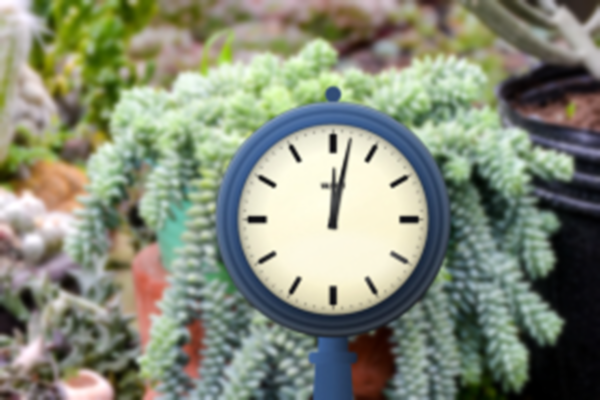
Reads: 12 h 02 min
